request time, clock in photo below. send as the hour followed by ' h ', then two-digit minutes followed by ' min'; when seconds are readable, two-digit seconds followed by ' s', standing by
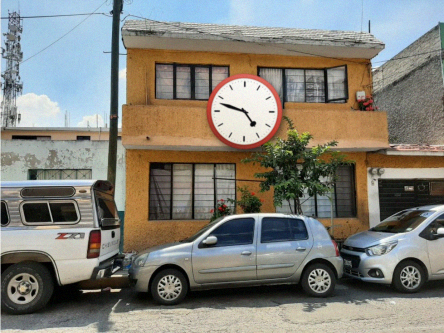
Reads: 4 h 48 min
